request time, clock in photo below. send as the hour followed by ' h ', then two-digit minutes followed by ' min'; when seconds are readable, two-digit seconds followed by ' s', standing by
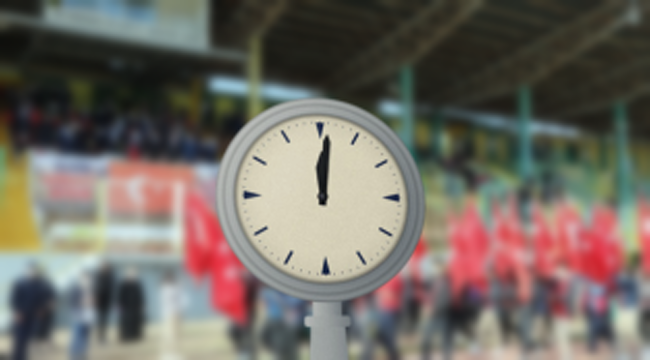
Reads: 12 h 01 min
